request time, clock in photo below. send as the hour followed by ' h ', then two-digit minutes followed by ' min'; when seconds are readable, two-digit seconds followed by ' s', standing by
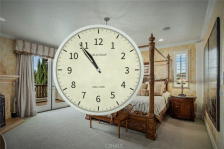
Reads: 10 h 54 min
